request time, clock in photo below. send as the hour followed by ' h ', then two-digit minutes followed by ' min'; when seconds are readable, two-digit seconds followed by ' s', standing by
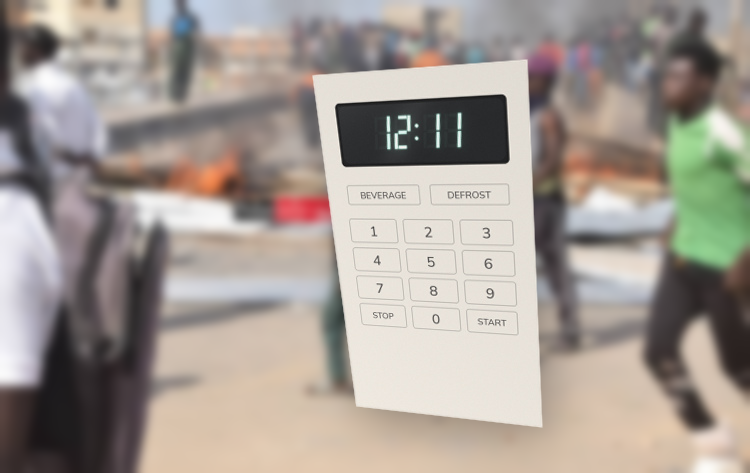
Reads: 12 h 11 min
